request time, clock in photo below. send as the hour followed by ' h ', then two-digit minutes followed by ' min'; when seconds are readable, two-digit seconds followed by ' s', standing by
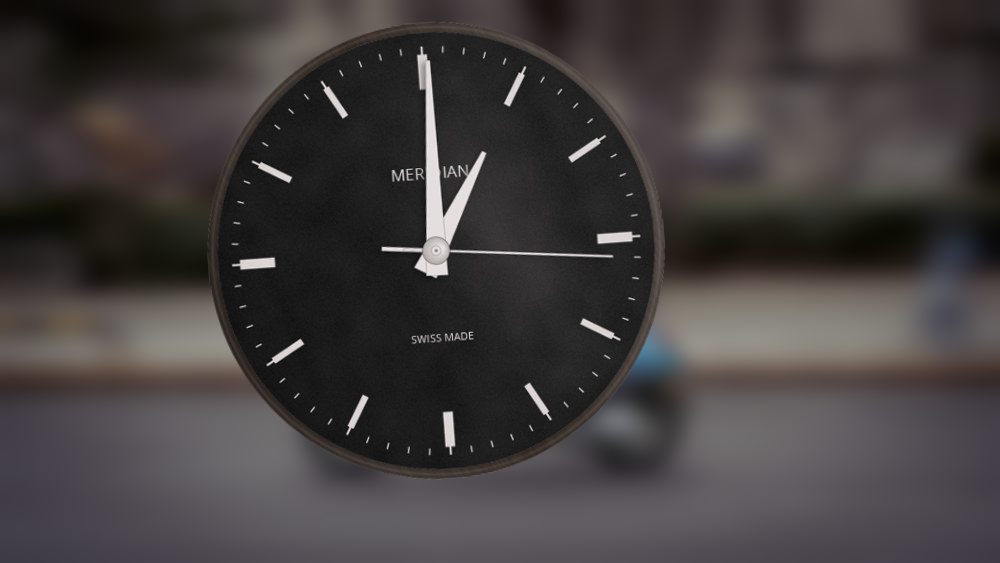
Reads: 1 h 00 min 16 s
